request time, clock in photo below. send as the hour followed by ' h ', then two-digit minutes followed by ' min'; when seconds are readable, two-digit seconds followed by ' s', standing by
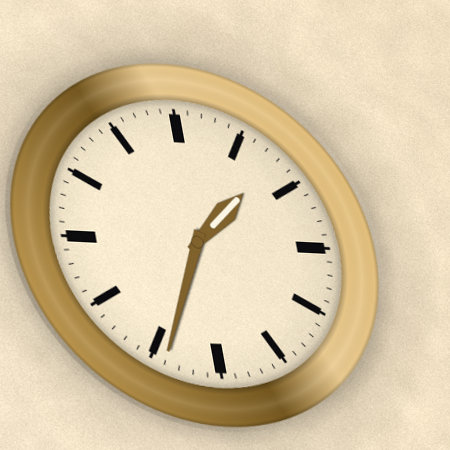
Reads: 1 h 34 min
